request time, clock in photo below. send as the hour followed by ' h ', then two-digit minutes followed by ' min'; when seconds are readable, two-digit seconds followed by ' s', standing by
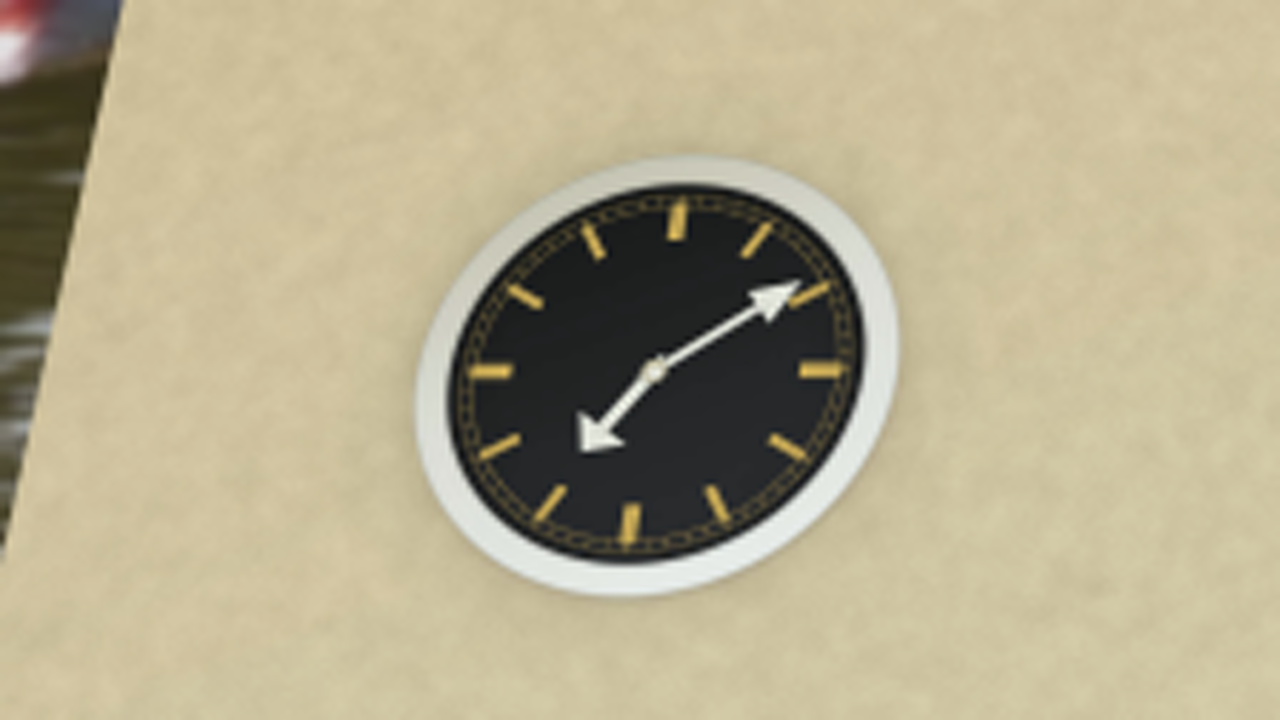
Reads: 7 h 09 min
